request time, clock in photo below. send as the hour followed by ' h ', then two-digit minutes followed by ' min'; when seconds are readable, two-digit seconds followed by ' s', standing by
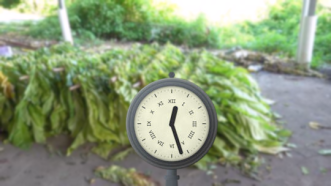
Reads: 12 h 27 min
